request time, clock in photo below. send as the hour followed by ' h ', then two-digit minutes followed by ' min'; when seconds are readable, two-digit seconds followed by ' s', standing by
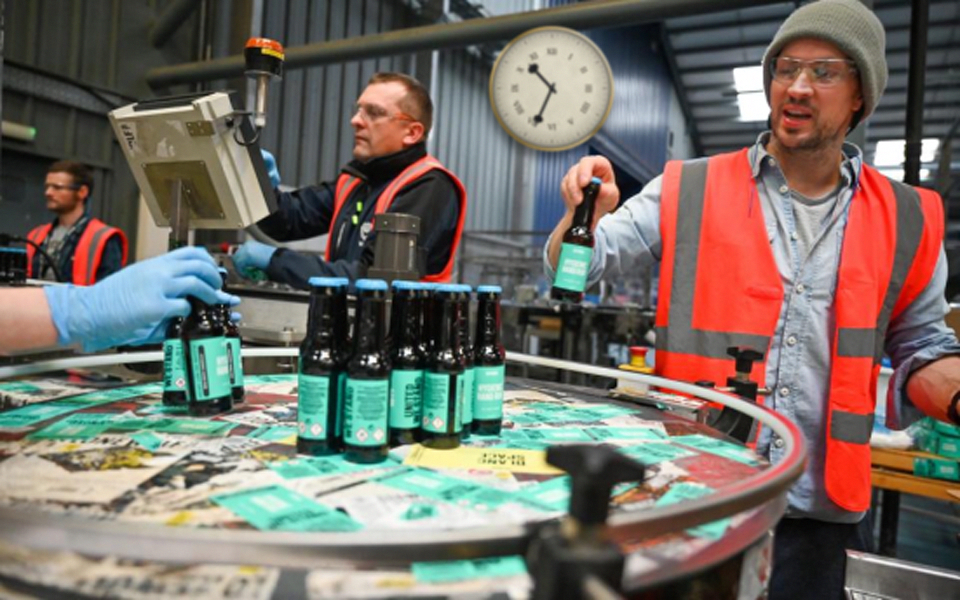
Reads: 10 h 34 min
